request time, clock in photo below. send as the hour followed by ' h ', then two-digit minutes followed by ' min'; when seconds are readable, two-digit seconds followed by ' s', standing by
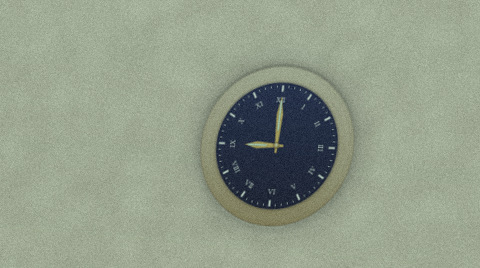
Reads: 9 h 00 min
